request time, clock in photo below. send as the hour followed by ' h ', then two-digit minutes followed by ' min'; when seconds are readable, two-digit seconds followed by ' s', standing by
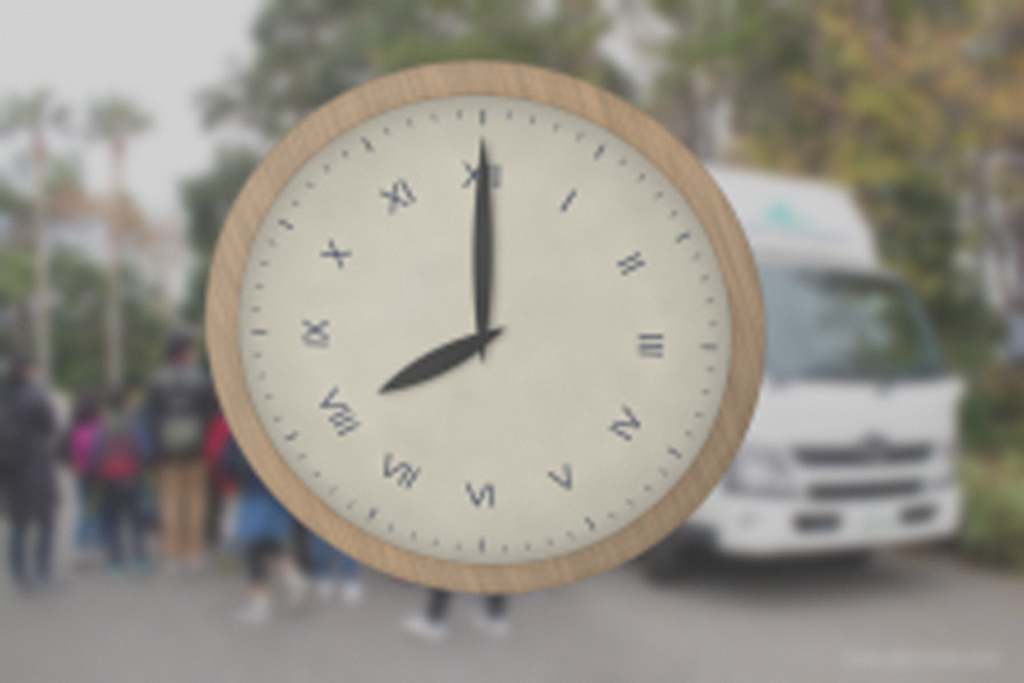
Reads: 8 h 00 min
